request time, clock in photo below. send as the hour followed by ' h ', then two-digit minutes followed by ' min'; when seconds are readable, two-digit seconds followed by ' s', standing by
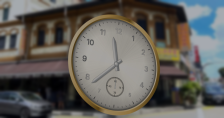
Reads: 11 h 38 min
